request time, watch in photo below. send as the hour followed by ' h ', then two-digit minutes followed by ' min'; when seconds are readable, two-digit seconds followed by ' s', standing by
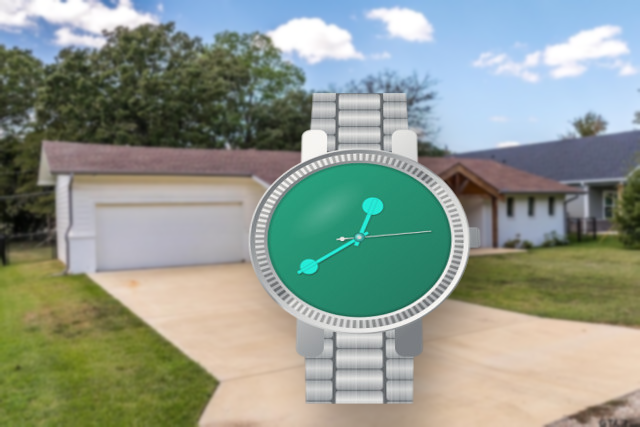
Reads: 12 h 39 min 14 s
